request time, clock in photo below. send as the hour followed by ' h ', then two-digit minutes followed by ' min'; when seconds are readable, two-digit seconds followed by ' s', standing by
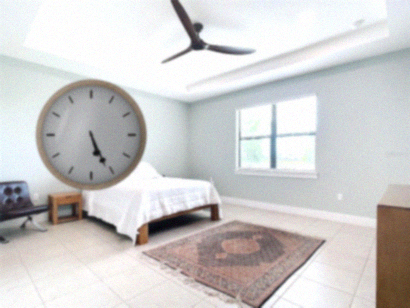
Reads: 5 h 26 min
